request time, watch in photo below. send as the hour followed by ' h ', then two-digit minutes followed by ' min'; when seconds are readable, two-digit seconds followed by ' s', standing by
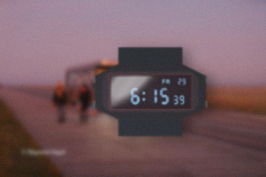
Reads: 6 h 15 min
